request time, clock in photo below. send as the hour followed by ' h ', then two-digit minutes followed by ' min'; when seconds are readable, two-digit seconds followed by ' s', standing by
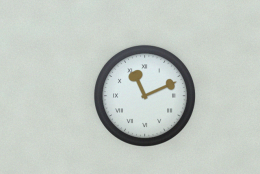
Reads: 11 h 11 min
